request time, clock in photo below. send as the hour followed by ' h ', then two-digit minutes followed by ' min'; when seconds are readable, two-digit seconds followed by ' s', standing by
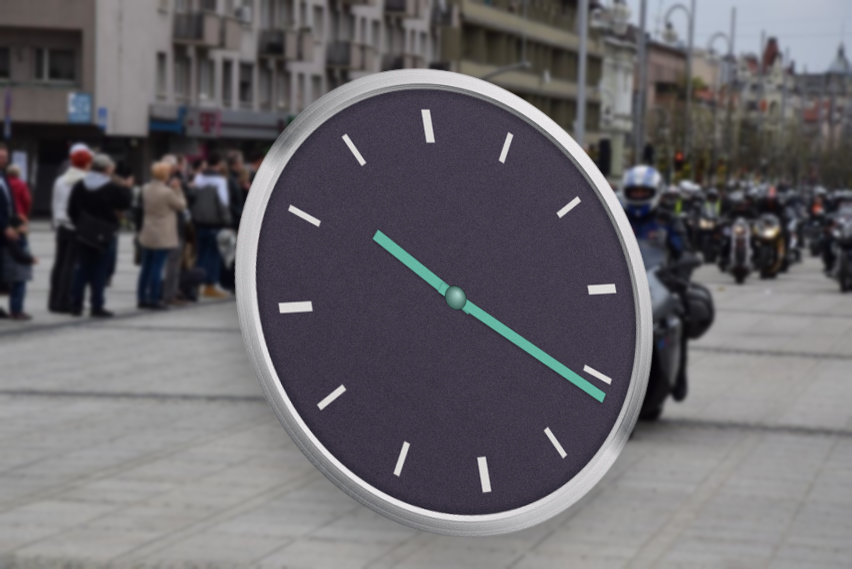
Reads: 10 h 21 min
